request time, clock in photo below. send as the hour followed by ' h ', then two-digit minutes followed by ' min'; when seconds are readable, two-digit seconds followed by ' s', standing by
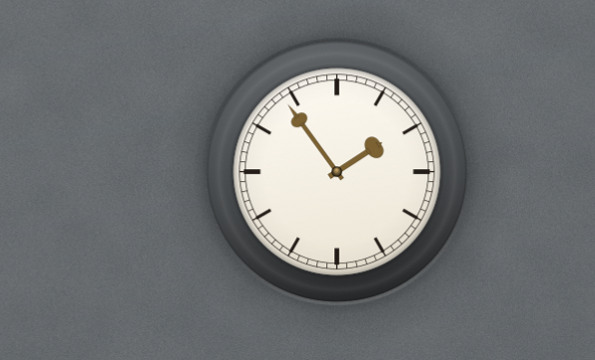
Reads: 1 h 54 min
